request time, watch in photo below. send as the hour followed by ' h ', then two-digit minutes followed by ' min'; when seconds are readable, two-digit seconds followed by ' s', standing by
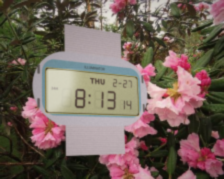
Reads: 8 h 13 min 14 s
